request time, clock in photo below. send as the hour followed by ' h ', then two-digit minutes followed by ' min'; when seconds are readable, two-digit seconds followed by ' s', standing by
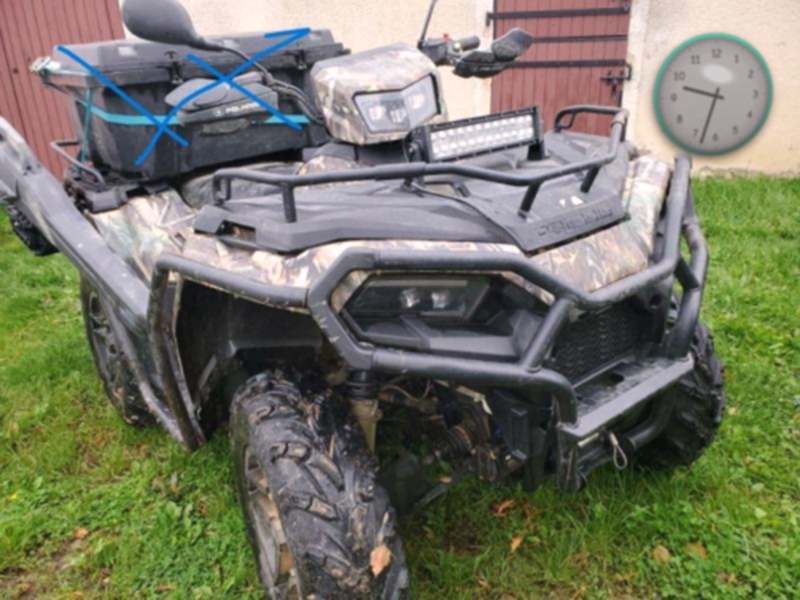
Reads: 9 h 33 min
